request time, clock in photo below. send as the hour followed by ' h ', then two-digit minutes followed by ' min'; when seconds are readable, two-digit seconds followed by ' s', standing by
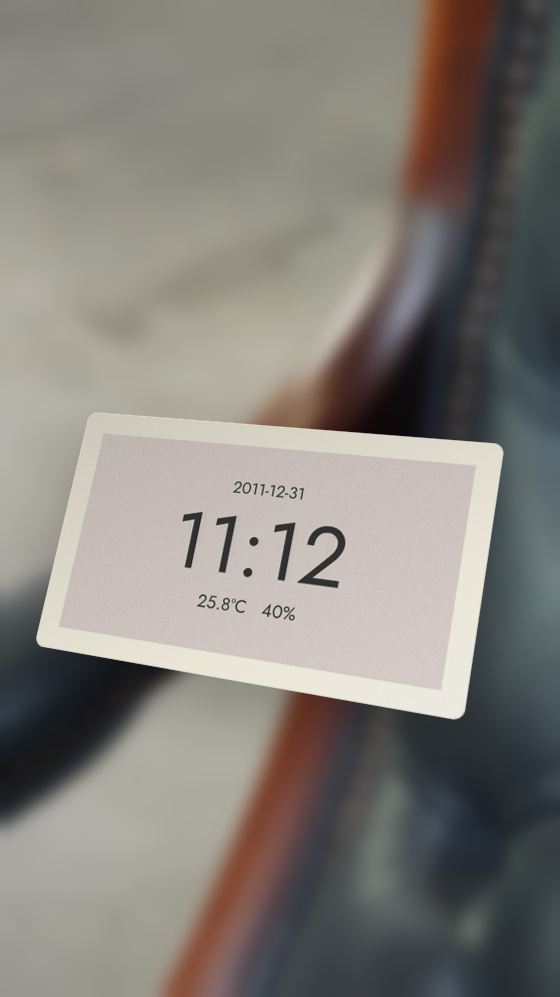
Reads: 11 h 12 min
